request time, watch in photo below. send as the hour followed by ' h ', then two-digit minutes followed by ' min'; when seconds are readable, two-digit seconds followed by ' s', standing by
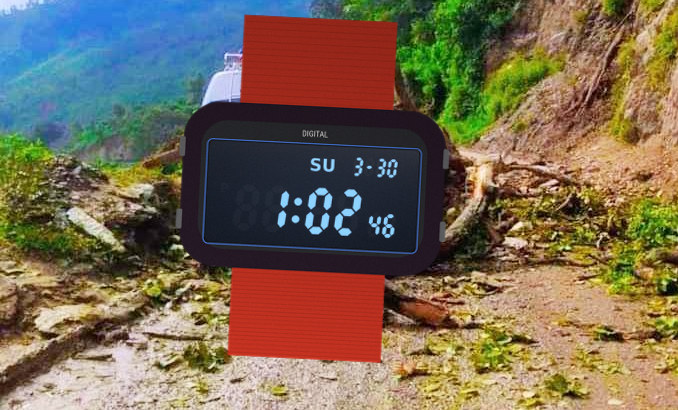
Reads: 1 h 02 min 46 s
